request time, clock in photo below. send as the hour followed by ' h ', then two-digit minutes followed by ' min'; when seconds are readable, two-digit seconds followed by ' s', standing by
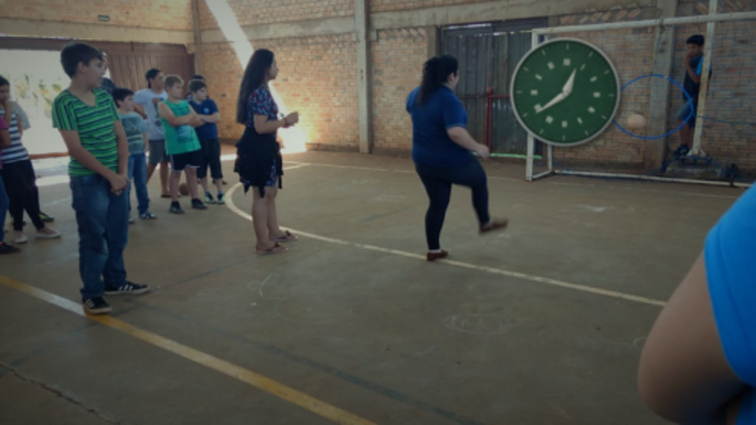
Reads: 12 h 39 min
